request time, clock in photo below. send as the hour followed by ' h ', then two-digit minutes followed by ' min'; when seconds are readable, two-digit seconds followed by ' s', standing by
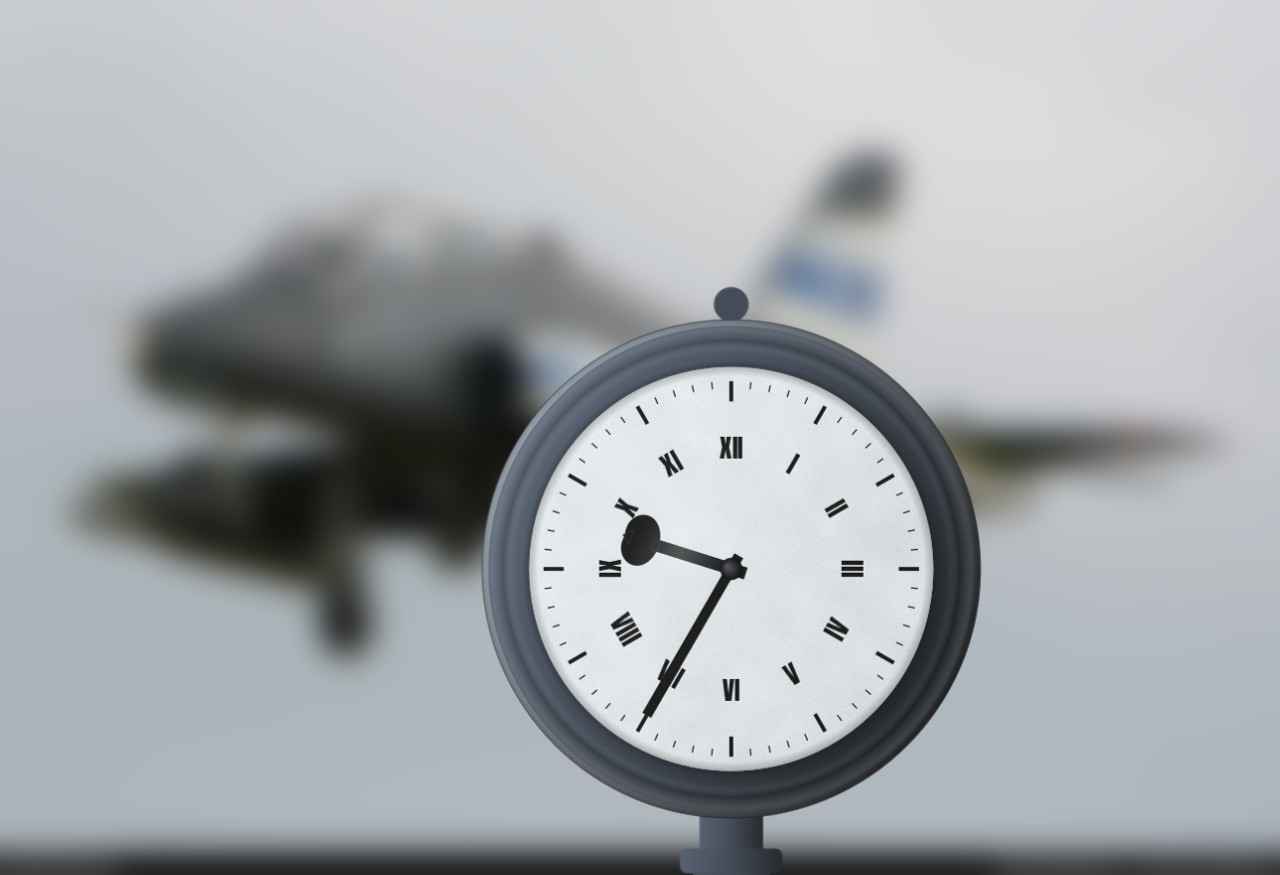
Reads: 9 h 35 min
